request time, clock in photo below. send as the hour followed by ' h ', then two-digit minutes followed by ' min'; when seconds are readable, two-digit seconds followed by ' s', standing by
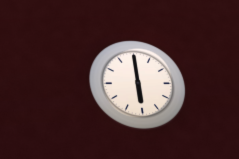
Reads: 6 h 00 min
